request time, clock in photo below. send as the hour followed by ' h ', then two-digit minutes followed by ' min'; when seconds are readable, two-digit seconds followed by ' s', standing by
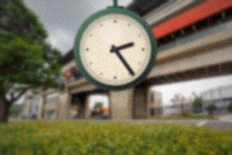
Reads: 2 h 24 min
